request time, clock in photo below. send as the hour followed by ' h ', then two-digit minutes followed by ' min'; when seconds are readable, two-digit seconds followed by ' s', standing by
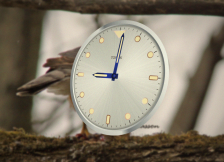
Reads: 9 h 01 min
